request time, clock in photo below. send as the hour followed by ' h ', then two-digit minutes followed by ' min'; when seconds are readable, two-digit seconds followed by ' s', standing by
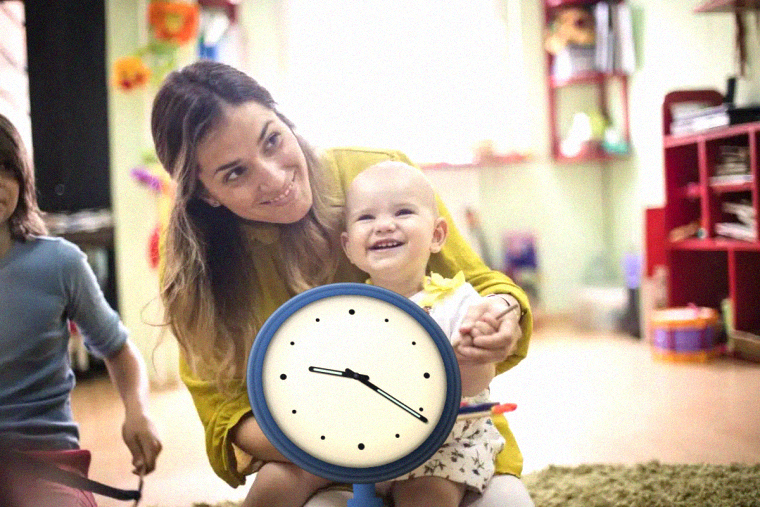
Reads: 9 h 21 min
